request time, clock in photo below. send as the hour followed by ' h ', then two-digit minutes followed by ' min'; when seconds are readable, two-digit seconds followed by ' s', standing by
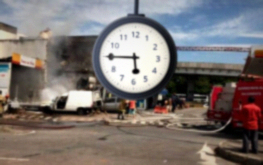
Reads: 5 h 45 min
